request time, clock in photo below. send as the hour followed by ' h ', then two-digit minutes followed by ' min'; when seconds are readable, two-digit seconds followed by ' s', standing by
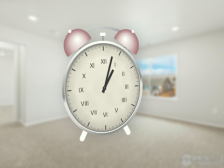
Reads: 1 h 03 min
